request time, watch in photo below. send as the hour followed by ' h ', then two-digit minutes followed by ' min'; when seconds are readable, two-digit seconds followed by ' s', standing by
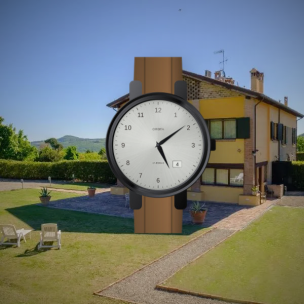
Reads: 5 h 09 min
